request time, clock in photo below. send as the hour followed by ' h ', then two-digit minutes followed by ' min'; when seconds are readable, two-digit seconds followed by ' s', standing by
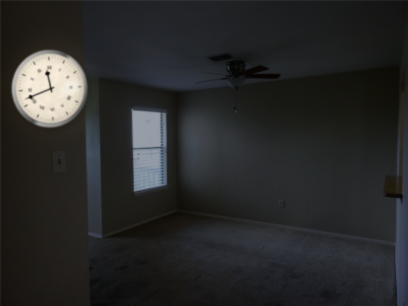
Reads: 11 h 42 min
